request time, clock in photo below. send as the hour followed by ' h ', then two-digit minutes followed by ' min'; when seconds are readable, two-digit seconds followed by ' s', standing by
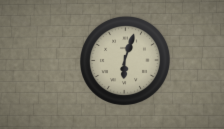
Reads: 6 h 03 min
